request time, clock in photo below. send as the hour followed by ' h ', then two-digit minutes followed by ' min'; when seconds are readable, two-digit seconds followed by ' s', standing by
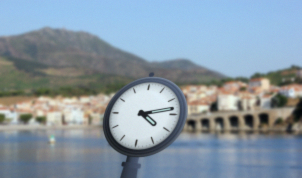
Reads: 4 h 13 min
